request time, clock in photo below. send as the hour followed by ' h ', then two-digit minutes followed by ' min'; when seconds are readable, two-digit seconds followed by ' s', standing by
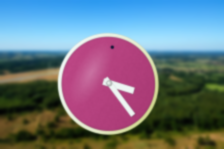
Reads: 3 h 23 min
